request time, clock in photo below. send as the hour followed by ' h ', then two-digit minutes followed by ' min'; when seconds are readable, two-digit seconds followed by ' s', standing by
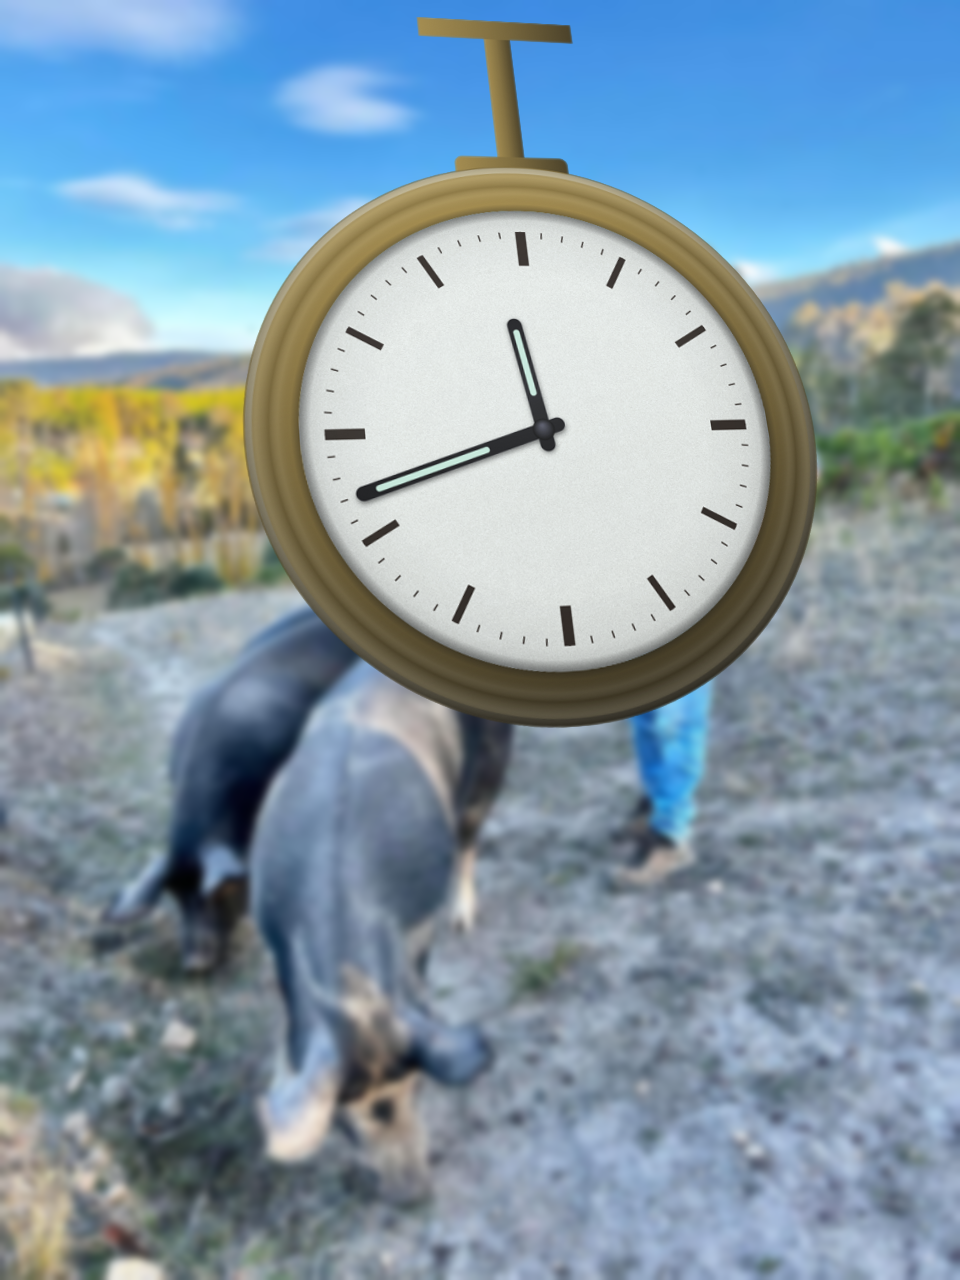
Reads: 11 h 42 min
